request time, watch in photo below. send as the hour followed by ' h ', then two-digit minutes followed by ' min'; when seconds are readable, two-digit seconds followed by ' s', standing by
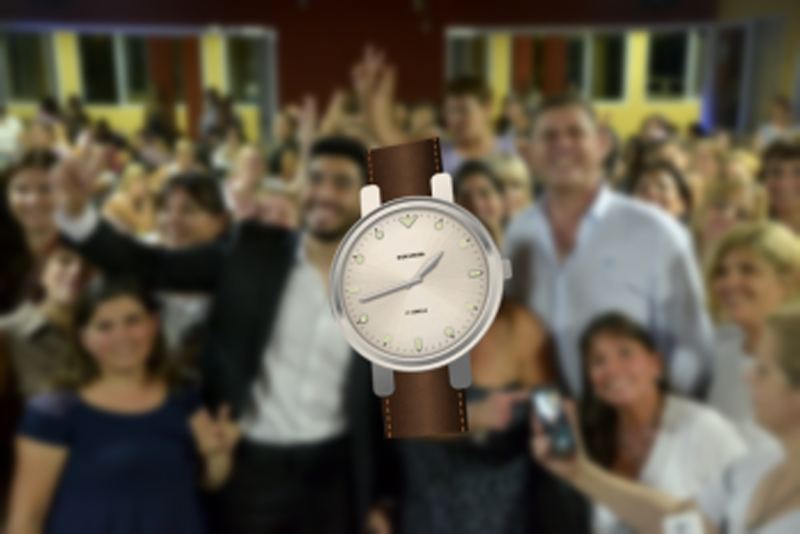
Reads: 1 h 43 min
